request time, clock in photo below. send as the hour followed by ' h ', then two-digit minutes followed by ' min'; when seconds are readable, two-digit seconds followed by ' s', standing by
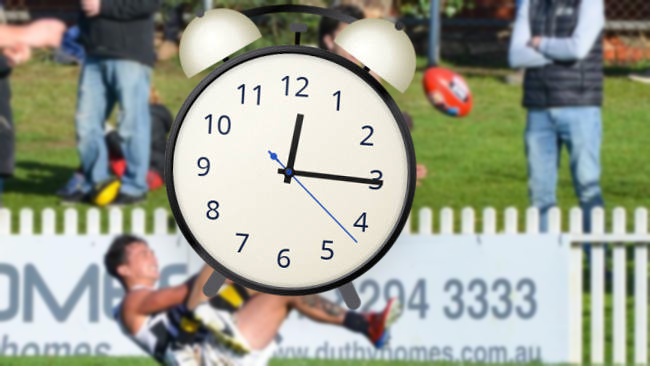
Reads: 12 h 15 min 22 s
